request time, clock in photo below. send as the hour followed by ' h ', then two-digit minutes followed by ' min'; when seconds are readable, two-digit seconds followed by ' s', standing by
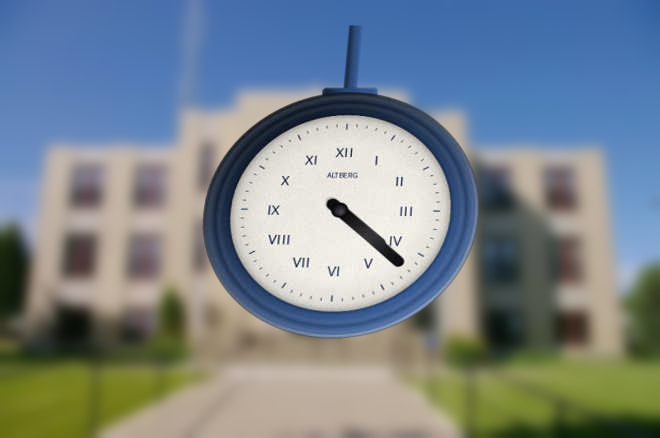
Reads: 4 h 22 min
